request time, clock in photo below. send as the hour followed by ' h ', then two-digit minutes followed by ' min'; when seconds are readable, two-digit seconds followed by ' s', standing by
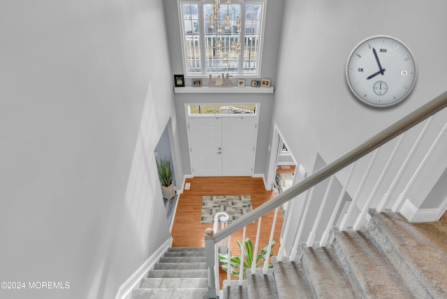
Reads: 7 h 56 min
